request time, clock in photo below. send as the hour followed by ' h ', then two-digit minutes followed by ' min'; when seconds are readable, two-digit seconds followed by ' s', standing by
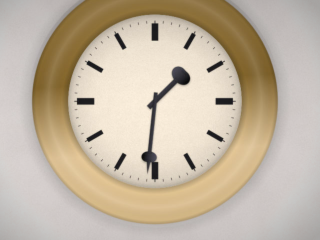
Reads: 1 h 31 min
